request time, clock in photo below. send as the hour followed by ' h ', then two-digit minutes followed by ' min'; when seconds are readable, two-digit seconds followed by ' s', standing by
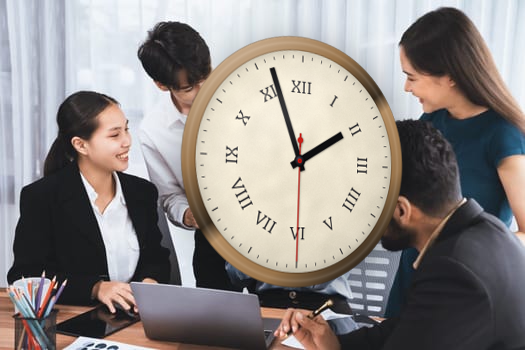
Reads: 1 h 56 min 30 s
